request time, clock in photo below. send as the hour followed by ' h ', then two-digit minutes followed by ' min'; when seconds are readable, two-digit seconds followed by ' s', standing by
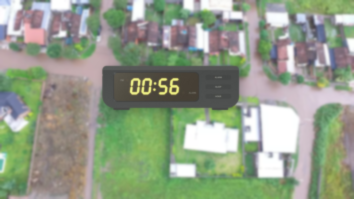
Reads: 0 h 56 min
